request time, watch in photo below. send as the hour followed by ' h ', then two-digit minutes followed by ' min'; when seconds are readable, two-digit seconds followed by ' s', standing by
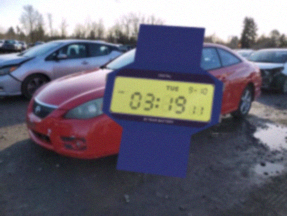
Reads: 3 h 19 min 11 s
